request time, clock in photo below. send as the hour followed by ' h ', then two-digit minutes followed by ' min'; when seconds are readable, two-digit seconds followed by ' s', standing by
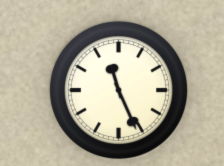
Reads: 11 h 26 min
